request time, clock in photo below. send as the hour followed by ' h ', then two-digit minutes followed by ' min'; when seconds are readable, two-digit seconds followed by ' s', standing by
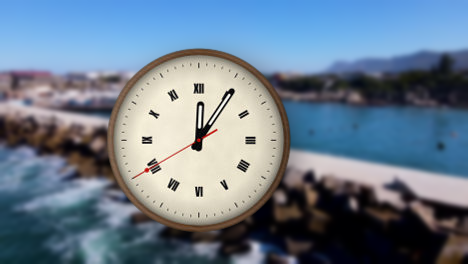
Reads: 12 h 05 min 40 s
